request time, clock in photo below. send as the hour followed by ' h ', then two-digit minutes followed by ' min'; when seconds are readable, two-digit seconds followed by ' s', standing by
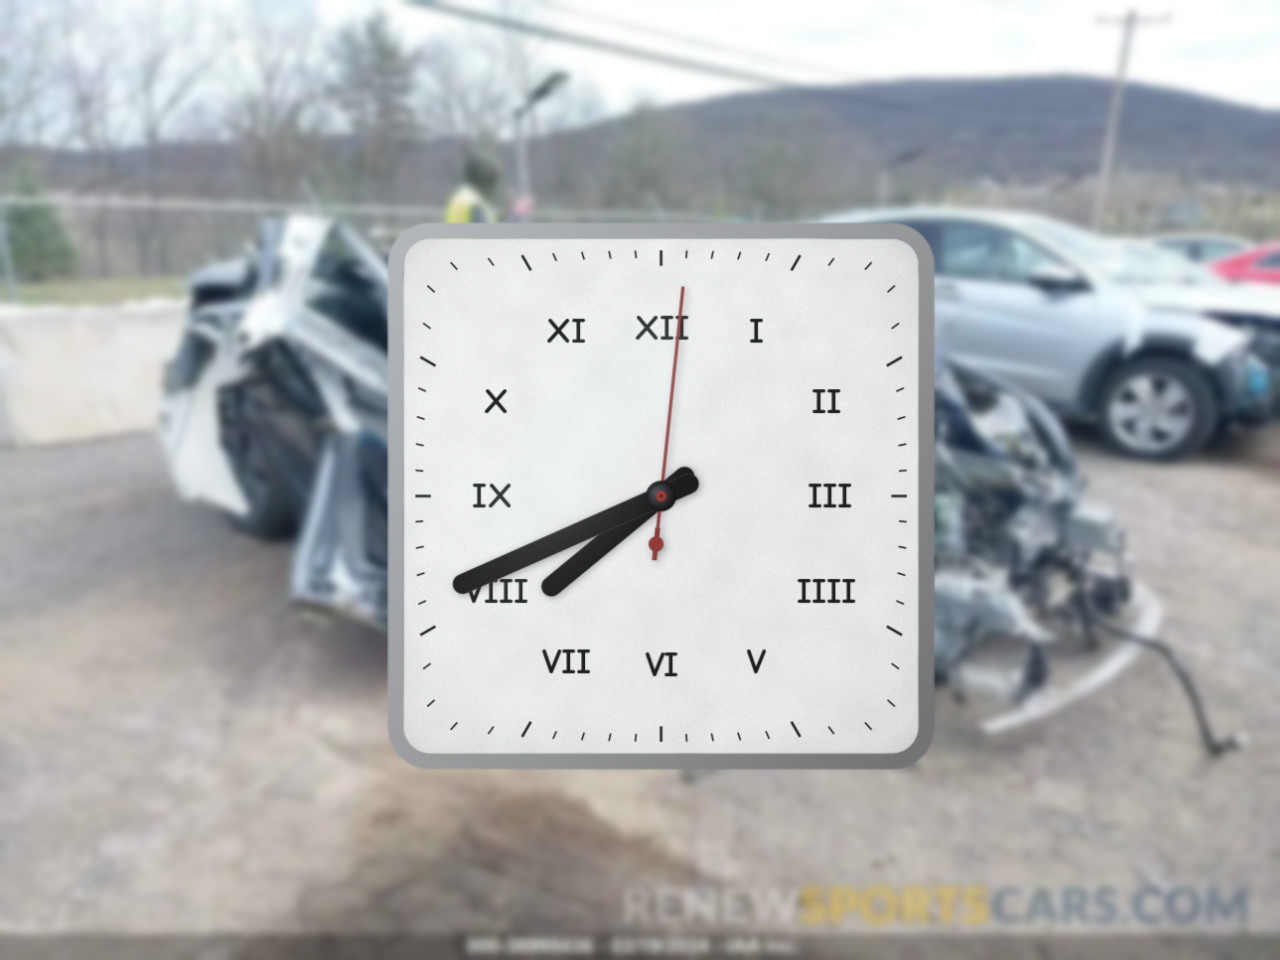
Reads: 7 h 41 min 01 s
